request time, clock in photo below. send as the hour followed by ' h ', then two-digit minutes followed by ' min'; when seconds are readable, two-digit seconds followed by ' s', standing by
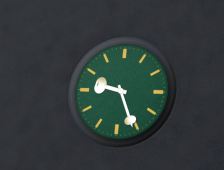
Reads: 9 h 26 min
